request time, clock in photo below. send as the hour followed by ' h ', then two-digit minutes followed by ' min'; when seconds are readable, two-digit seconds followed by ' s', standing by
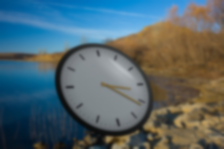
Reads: 3 h 21 min
